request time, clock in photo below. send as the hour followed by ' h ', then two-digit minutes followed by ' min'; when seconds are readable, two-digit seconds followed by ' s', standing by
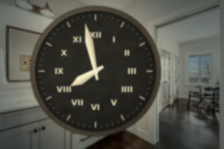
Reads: 7 h 58 min
